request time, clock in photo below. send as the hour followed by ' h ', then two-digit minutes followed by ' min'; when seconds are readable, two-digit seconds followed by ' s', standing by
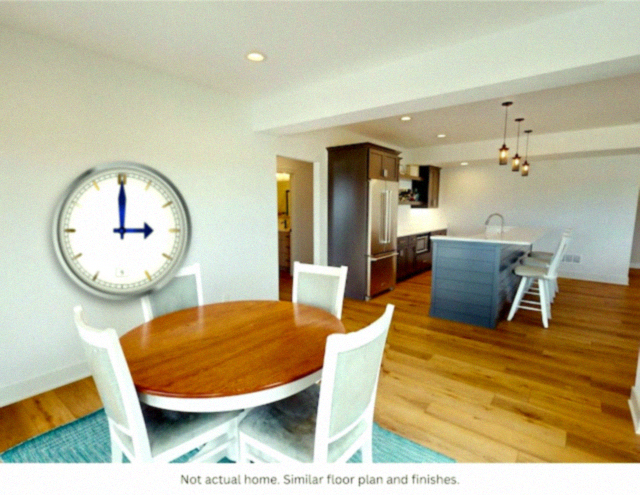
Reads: 3 h 00 min
